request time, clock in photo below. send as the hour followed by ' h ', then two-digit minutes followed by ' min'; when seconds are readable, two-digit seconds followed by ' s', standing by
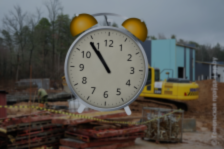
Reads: 10 h 54 min
